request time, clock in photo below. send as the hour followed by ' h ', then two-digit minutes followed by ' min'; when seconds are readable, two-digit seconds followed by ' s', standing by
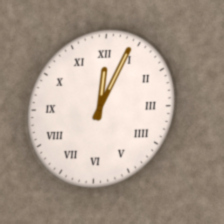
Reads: 12 h 04 min
